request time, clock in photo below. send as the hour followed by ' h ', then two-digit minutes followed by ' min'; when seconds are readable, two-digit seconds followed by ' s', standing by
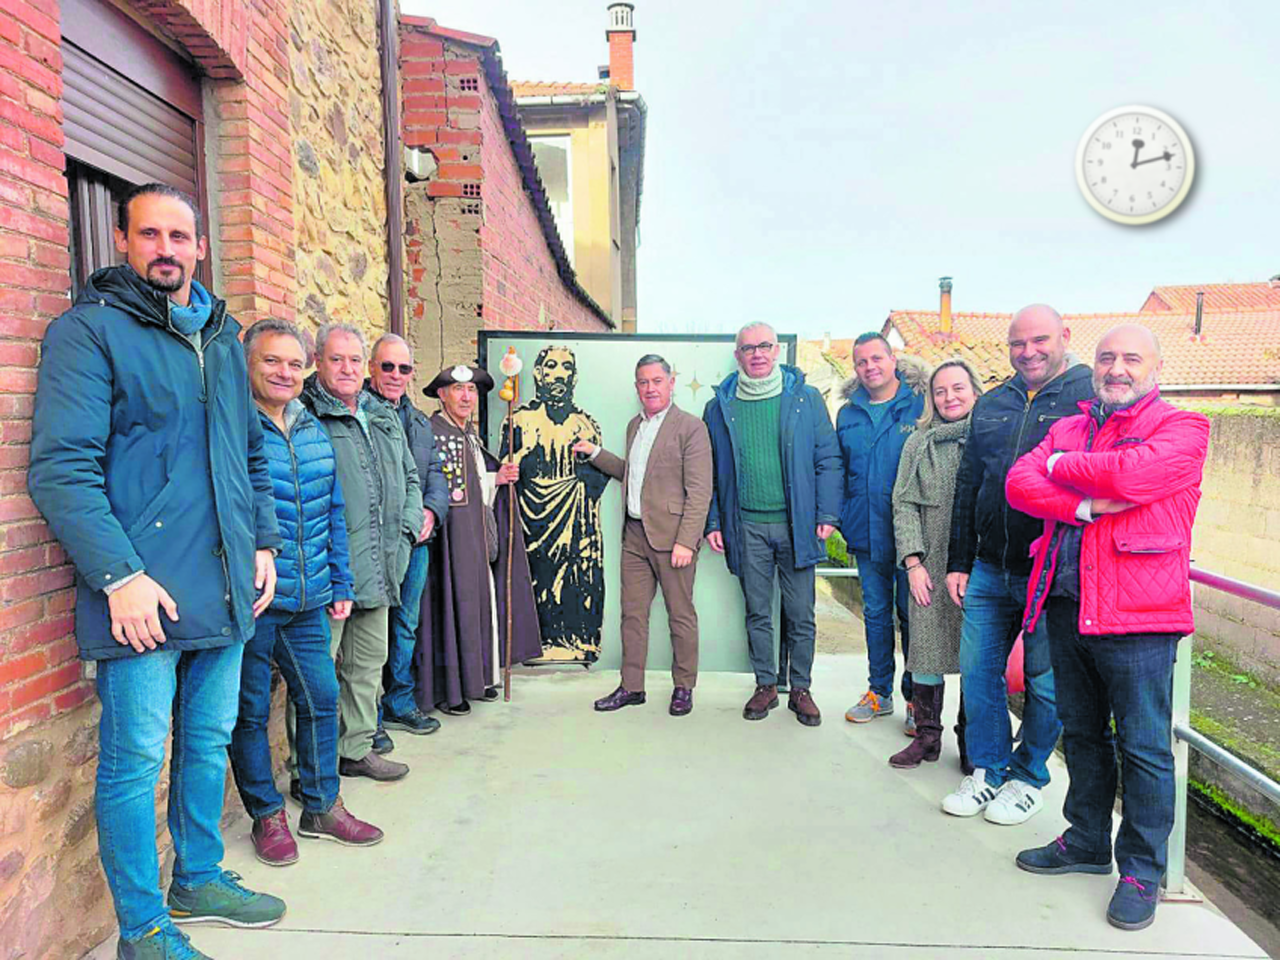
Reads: 12 h 12 min
